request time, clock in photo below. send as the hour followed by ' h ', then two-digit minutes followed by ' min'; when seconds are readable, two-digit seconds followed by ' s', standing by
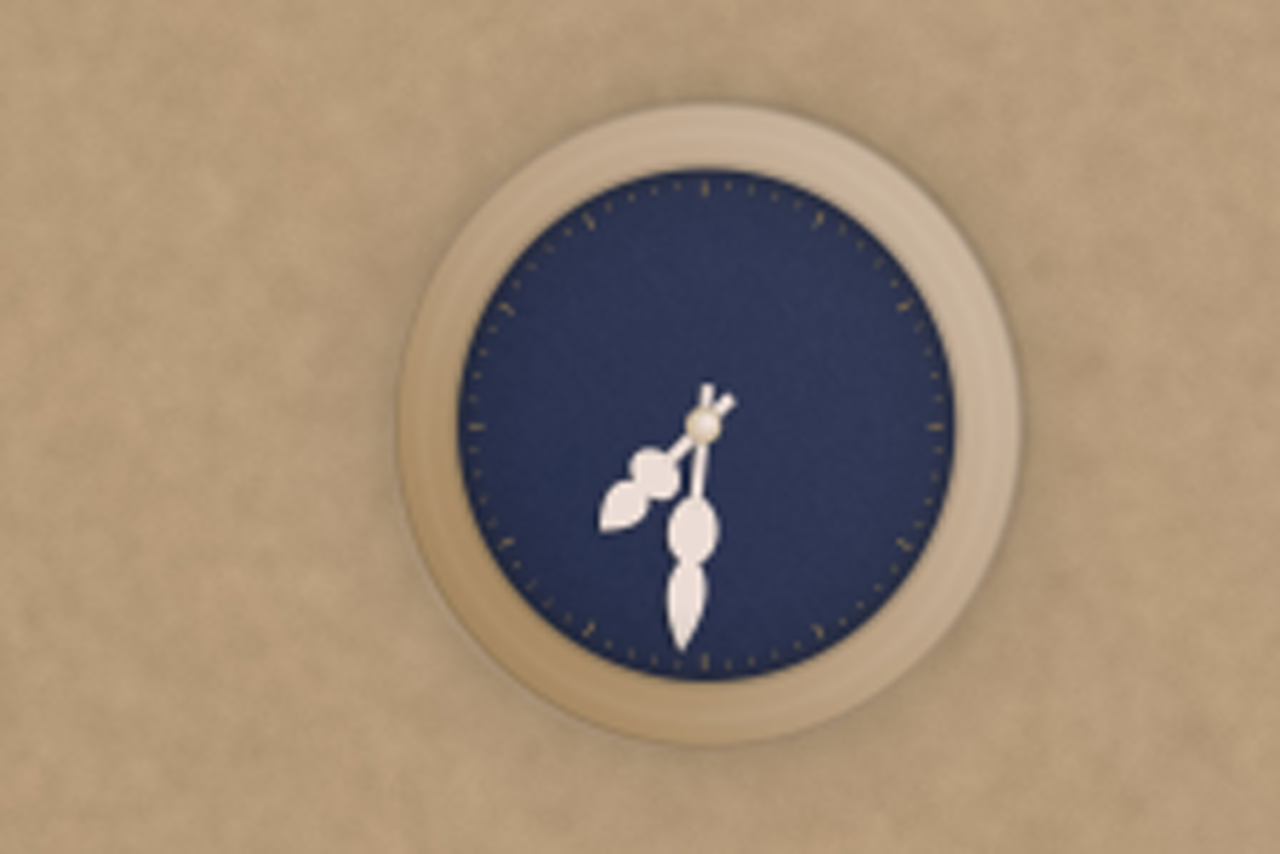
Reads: 7 h 31 min
